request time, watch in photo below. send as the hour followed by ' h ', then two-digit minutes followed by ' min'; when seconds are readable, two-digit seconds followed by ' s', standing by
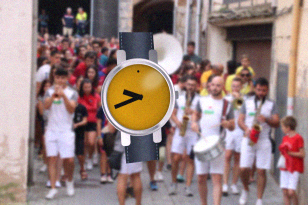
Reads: 9 h 42 min
